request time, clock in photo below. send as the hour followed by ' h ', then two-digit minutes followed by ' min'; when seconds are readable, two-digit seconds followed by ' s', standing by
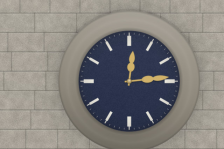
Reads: 12 h 14 min
